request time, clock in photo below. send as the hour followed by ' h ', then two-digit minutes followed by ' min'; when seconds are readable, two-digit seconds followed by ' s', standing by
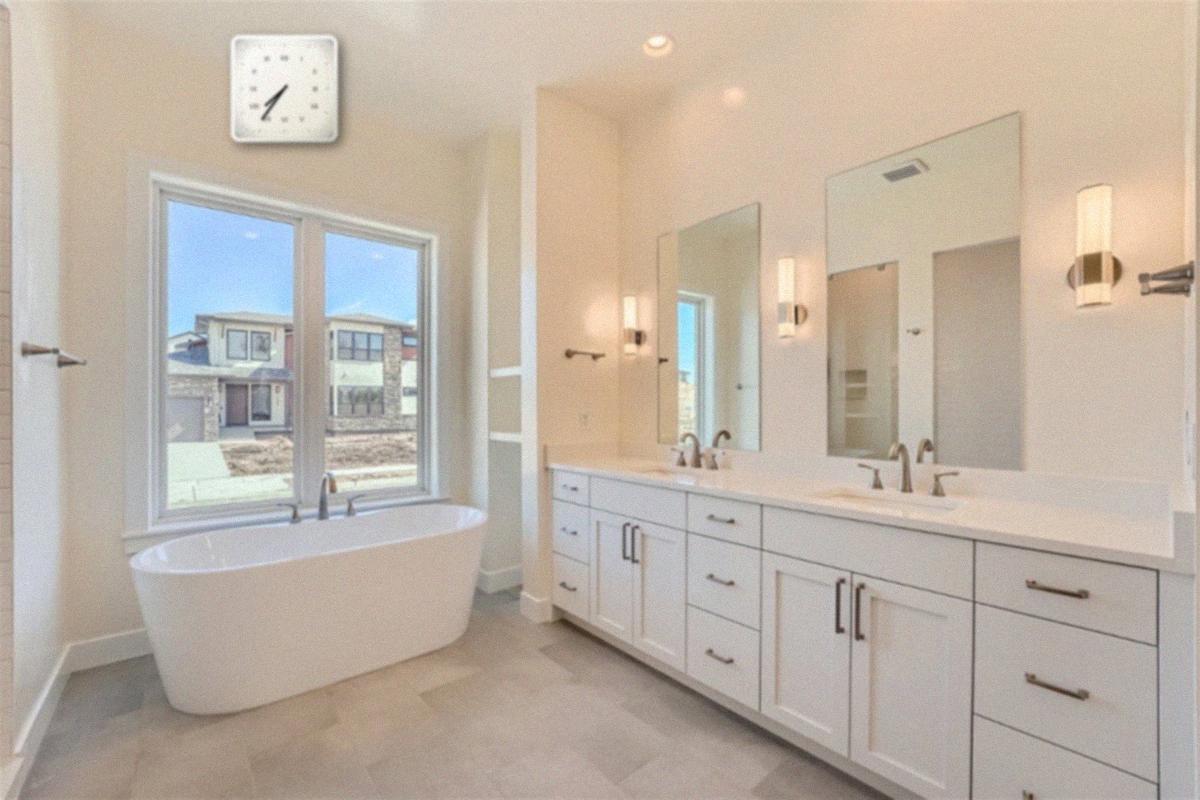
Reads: 7 h 36 min
